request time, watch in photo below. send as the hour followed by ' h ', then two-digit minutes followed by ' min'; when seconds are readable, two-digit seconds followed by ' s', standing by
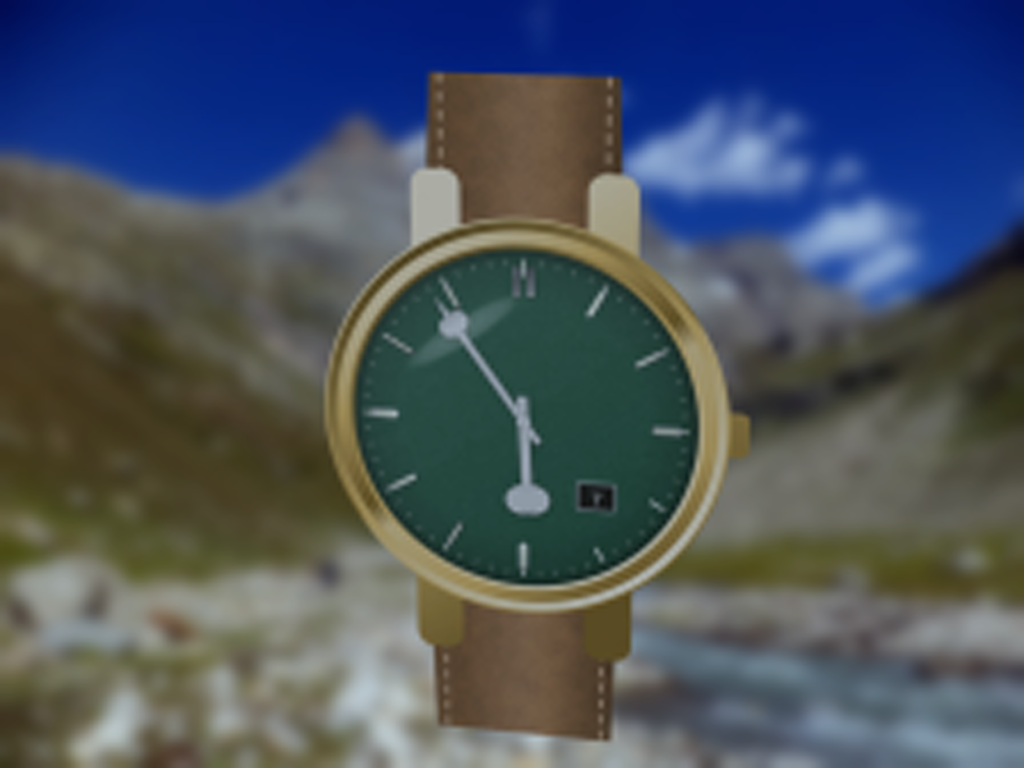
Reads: 5 h 54 min
